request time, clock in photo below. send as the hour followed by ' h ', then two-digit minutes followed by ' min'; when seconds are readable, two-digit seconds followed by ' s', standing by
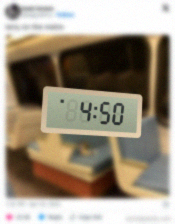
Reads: 4 h 50 min
